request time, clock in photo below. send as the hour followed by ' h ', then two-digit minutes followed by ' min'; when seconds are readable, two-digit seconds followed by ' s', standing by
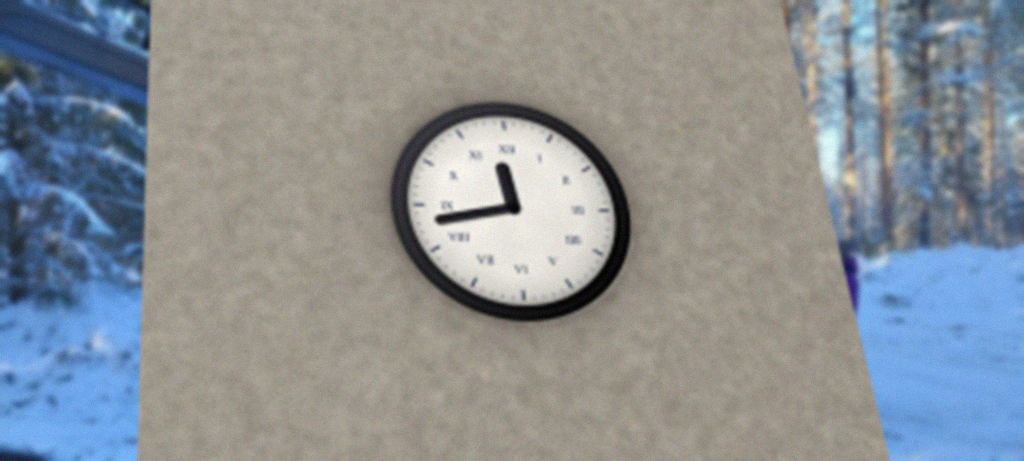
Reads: 11 h 43 min
